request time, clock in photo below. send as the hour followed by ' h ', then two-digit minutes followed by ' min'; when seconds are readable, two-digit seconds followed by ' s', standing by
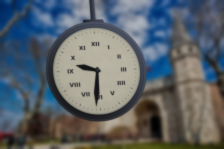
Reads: 9 h 31 min
